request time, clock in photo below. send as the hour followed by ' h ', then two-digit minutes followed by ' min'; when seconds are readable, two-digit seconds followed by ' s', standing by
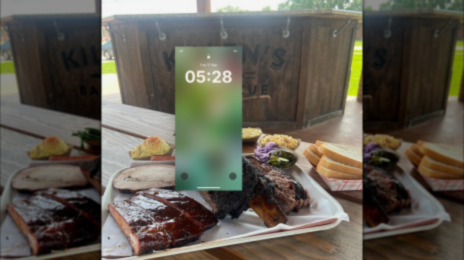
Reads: 5 h 28 min
